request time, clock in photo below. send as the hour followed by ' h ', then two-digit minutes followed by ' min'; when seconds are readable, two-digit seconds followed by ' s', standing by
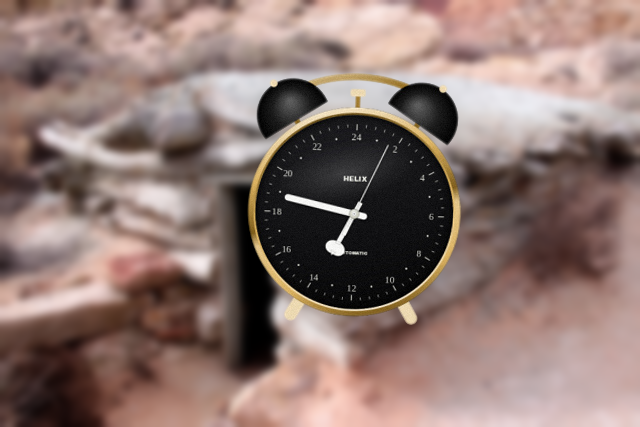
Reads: 13 h 47 min 04 s
